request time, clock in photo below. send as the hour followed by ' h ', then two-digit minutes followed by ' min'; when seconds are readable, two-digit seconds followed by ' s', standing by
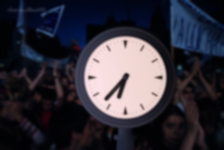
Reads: 6 h 37 min
